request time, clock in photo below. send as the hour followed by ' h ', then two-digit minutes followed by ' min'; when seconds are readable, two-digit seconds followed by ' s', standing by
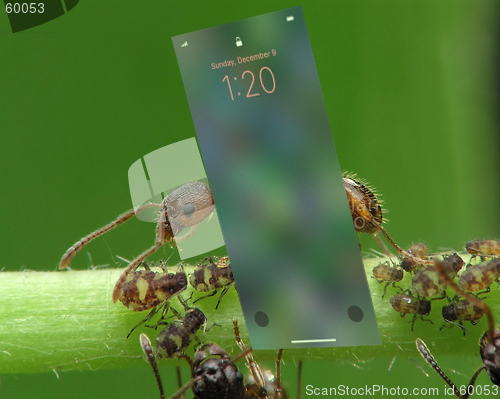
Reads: 1 h 20 min
